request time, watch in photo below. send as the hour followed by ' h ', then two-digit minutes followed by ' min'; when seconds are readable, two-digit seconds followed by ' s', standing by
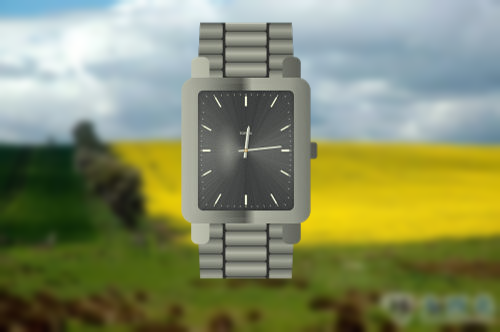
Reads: 12 h 14 min
